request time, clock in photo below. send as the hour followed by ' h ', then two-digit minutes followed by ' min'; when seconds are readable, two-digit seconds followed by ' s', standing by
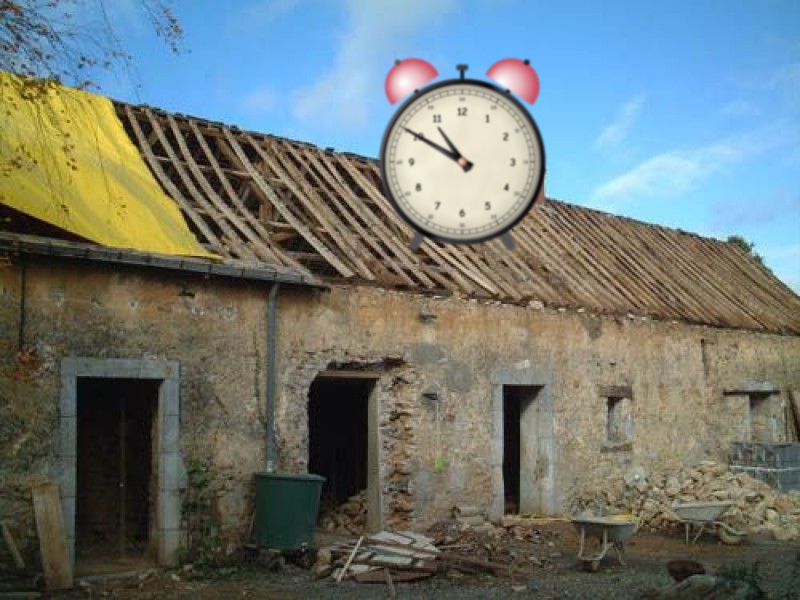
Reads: 10 h 50 min
